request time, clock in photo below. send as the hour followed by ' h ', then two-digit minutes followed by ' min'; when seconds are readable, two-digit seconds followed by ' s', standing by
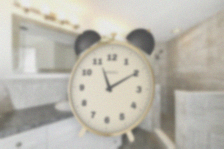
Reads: 11 h 10 min
